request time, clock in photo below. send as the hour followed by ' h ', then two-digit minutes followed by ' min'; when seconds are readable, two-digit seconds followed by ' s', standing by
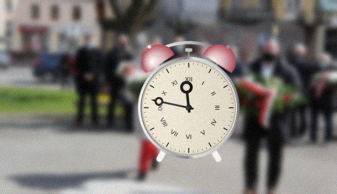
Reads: 11 h 47 min
